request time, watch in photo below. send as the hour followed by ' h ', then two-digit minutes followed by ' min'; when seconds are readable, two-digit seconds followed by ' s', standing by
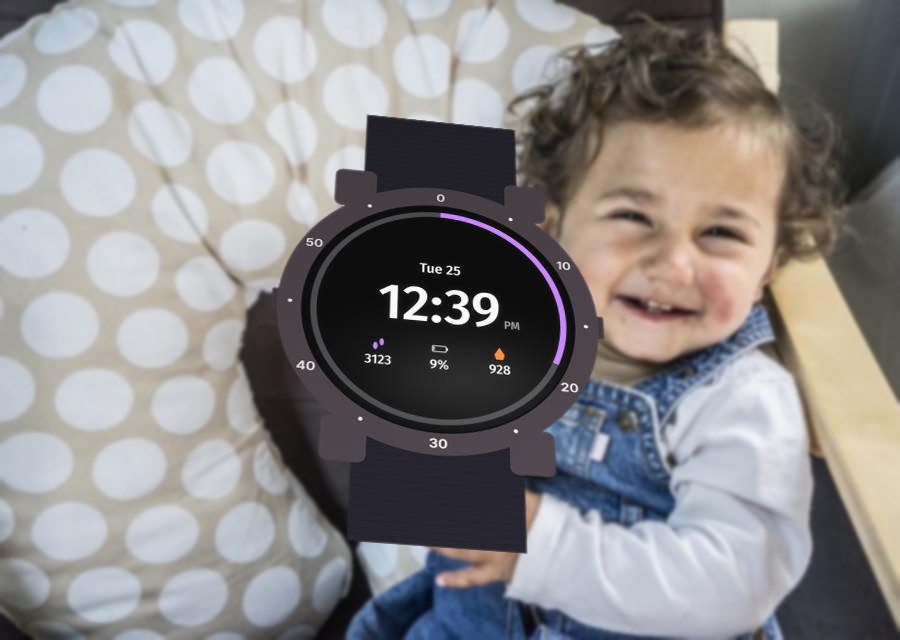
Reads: 12 h 39 min
